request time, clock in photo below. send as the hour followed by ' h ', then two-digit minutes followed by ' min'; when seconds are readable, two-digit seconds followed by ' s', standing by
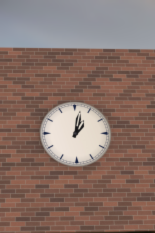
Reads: 1 h 02 min
